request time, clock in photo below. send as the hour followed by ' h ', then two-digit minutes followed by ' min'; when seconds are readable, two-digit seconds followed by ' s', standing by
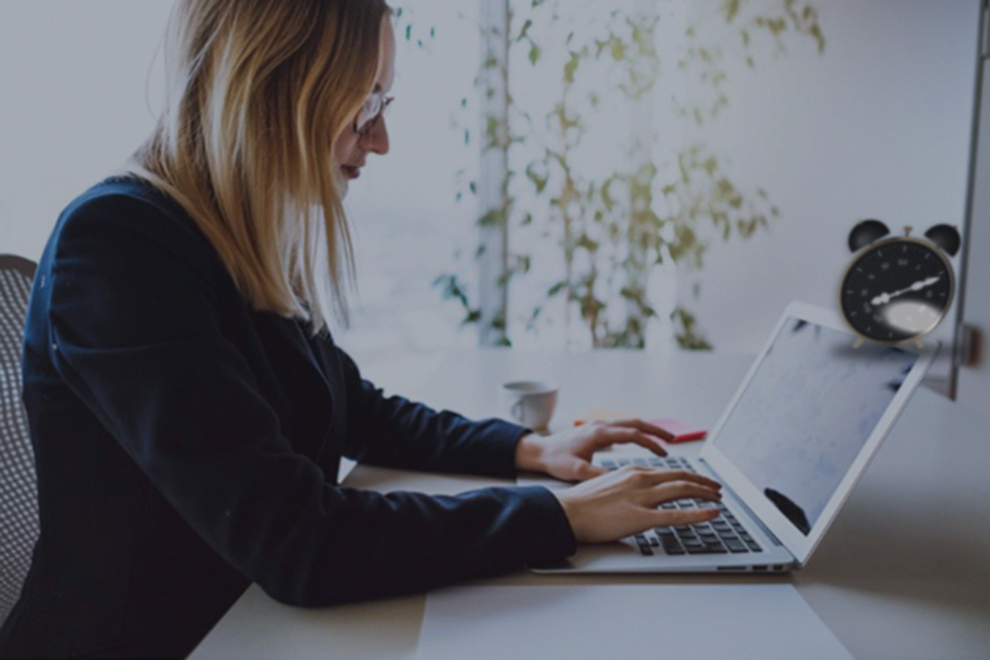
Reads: 8 h 11 min
